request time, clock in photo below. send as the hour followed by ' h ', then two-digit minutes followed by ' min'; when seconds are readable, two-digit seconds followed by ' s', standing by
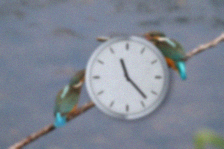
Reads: 11 h 23 min
